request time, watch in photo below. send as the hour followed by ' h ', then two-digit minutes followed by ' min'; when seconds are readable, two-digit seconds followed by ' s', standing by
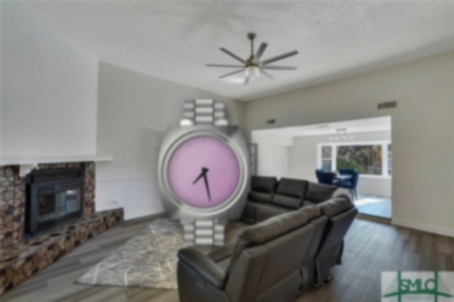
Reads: 7 h 28 min
